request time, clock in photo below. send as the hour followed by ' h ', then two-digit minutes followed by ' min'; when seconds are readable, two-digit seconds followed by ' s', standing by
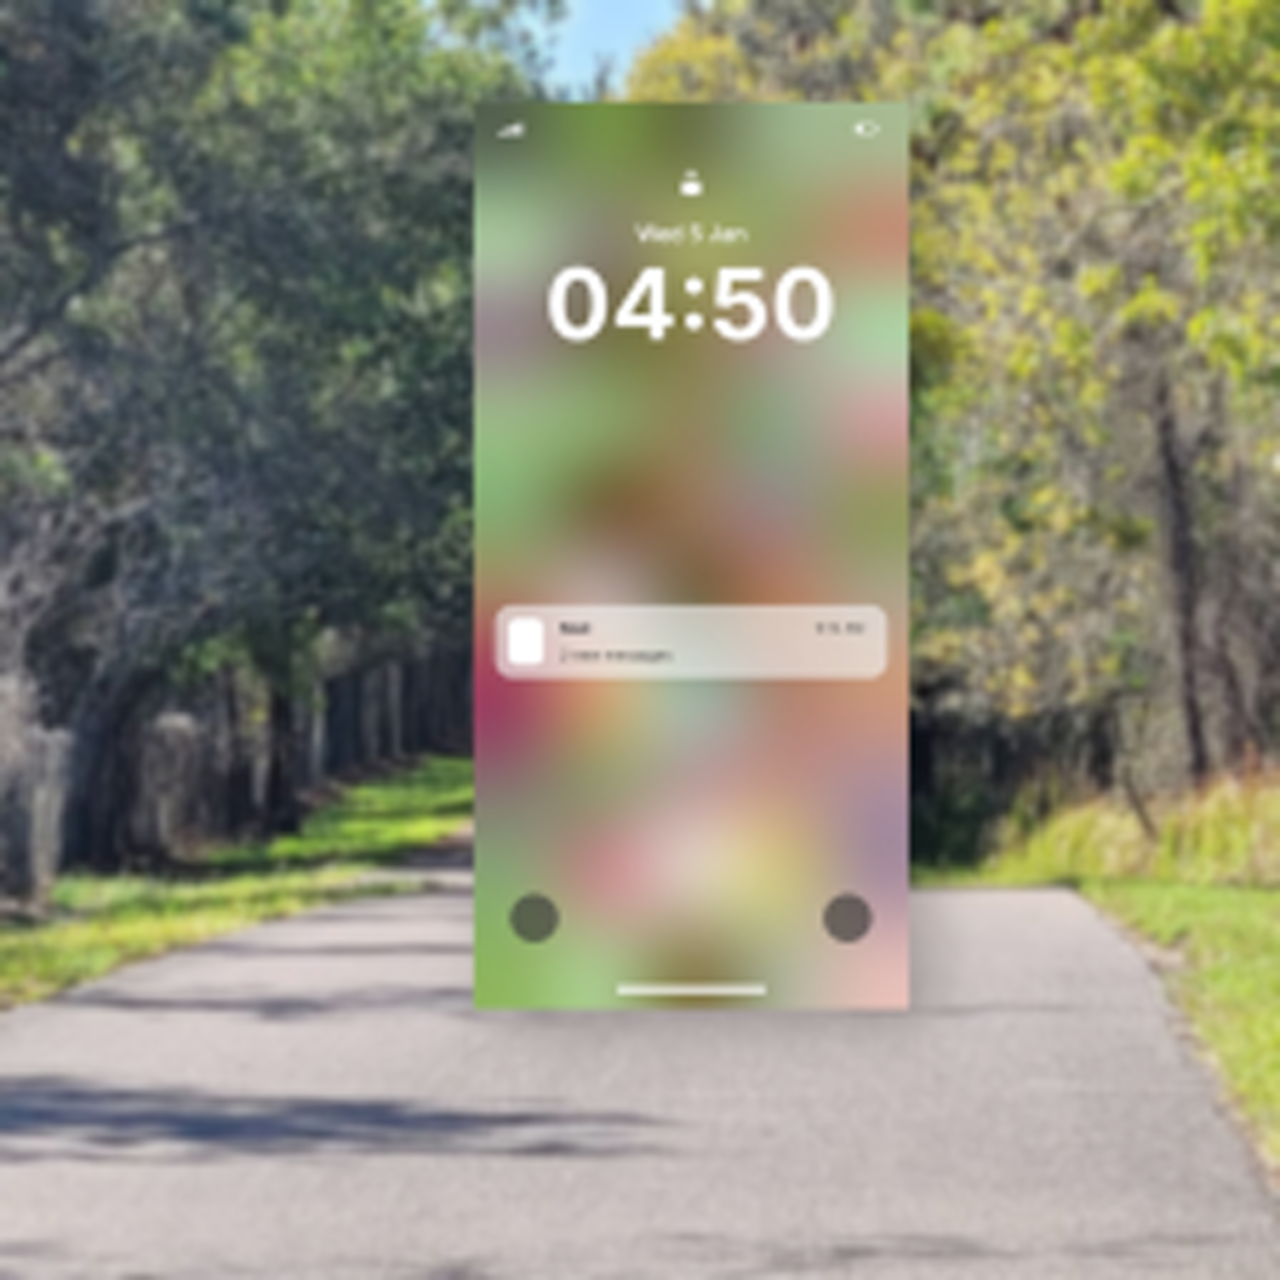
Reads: 4 h 50 min
